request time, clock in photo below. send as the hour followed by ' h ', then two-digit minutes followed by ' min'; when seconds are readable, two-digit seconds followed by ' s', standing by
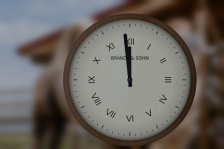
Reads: 11 h 59 min
